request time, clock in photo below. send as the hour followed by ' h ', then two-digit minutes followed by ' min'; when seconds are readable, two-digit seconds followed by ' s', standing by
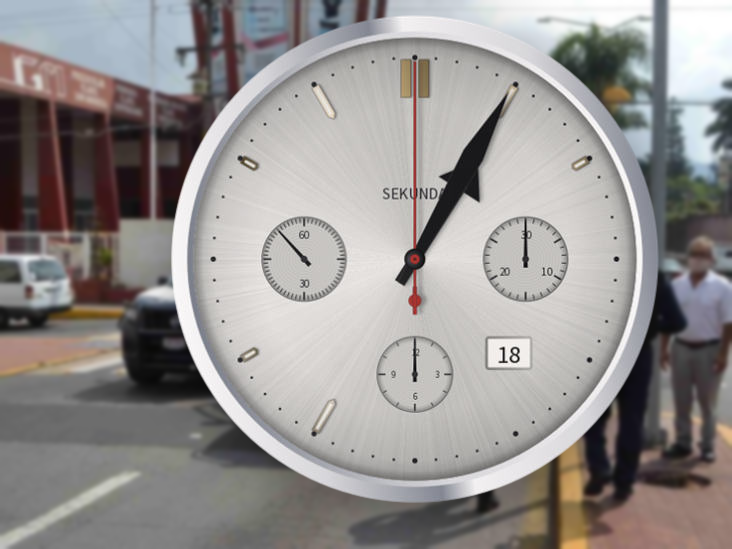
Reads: 1 h 04 min 53 s
